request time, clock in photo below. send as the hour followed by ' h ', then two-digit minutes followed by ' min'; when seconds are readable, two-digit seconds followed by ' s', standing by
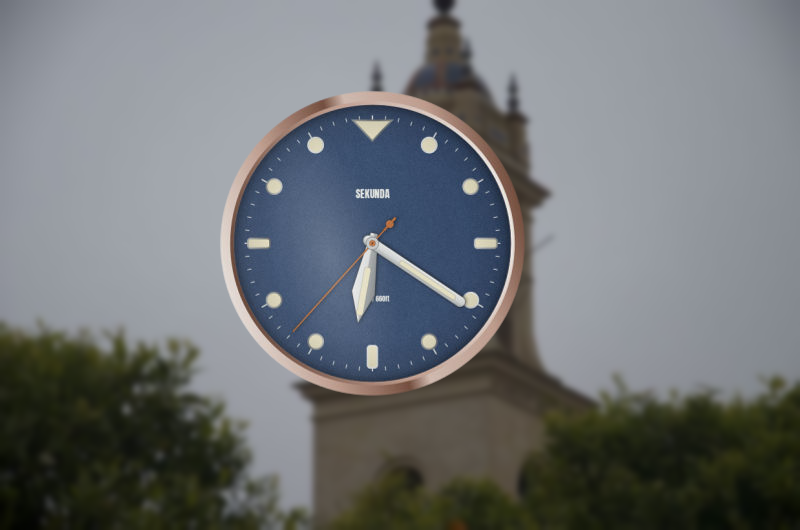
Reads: 6 h 20 min 37 s
